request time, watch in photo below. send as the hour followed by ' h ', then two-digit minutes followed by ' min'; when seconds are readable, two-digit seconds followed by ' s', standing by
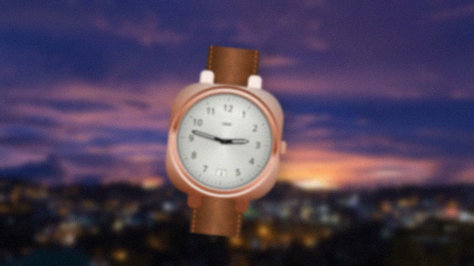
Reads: 2 h 47 min
